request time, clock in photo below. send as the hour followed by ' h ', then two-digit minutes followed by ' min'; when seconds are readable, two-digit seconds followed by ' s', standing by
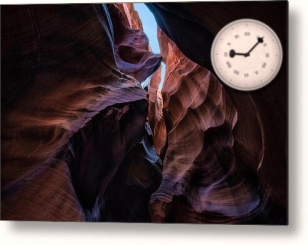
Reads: 9 h 07 min
